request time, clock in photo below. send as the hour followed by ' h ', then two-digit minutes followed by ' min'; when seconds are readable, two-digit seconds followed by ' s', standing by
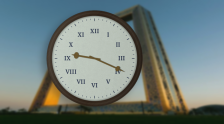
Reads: 9 h 19 min
